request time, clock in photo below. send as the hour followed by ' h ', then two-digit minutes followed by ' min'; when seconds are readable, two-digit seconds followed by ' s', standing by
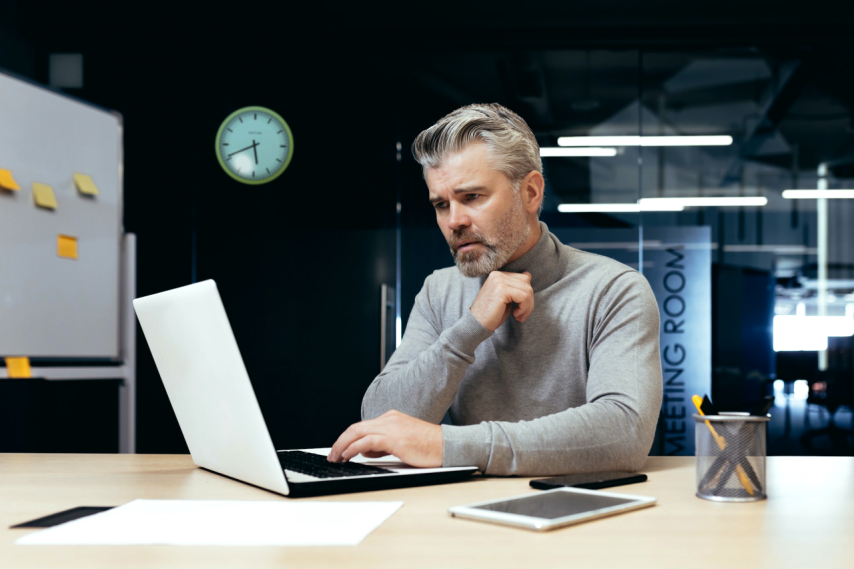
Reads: 5 h 41 min
